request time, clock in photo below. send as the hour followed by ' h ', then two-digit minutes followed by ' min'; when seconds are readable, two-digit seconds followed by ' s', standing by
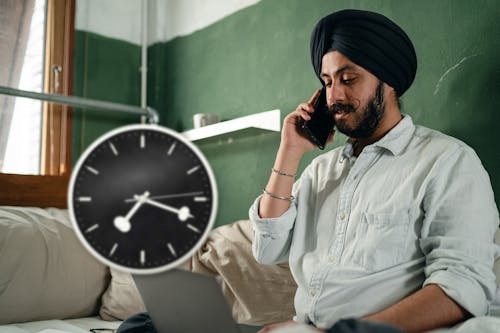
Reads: 7 h 18 min 14 s
